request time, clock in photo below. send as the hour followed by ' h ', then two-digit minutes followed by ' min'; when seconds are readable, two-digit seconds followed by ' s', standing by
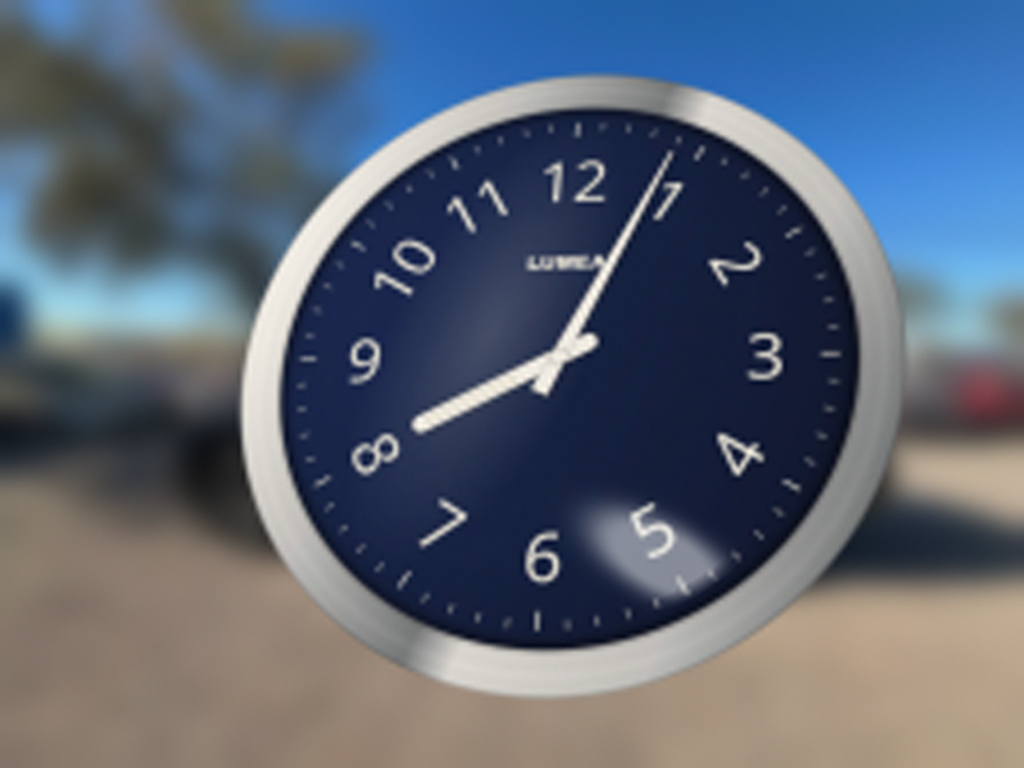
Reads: 8 h 04 min
